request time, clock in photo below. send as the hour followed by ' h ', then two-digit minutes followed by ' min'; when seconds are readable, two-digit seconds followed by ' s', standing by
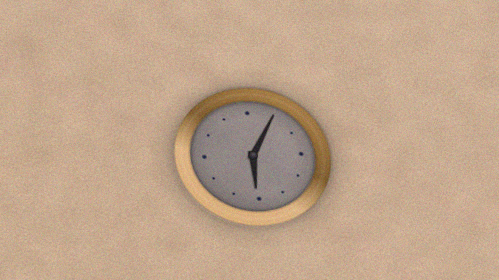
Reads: 6 h 05 min
